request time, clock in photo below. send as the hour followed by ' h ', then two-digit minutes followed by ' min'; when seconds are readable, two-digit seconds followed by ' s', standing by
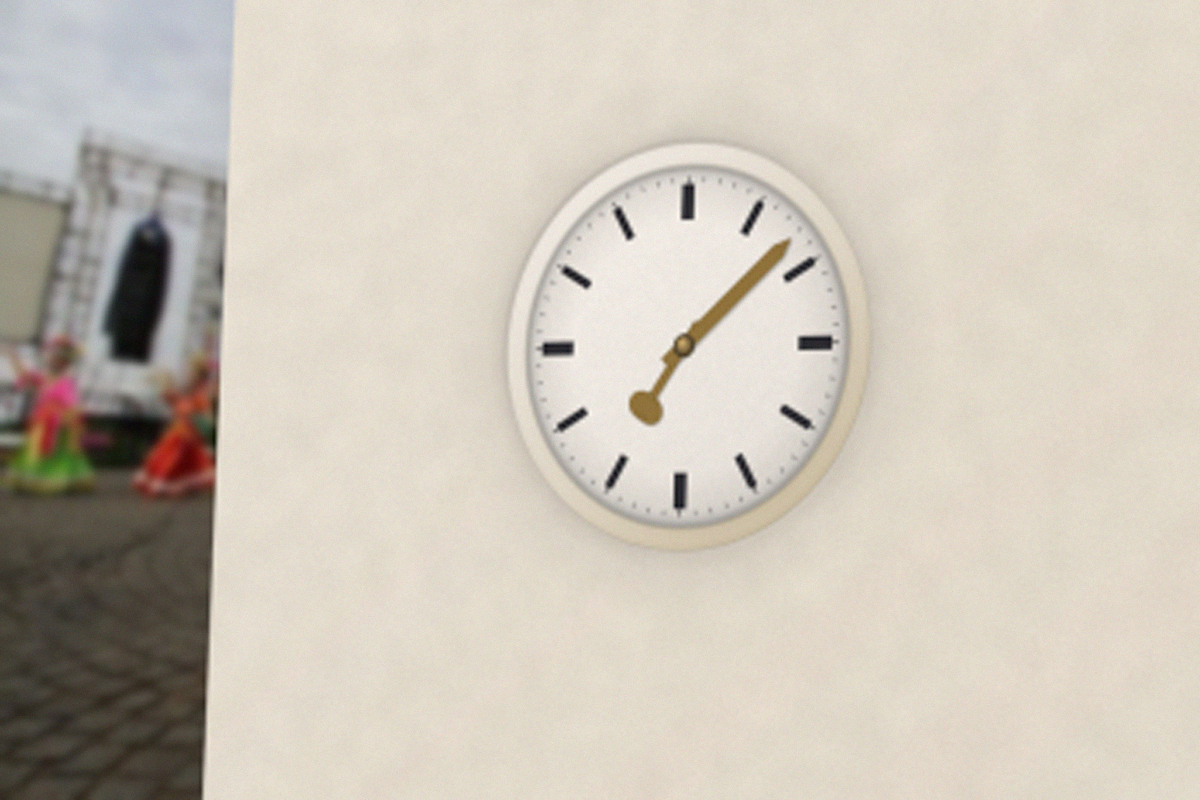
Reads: 7 h 08 min
